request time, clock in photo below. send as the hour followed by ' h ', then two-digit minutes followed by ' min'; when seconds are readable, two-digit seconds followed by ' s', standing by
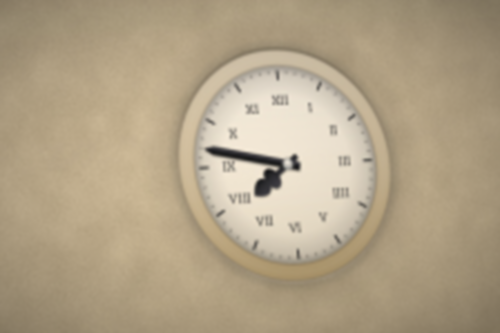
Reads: 7 h 47 min
